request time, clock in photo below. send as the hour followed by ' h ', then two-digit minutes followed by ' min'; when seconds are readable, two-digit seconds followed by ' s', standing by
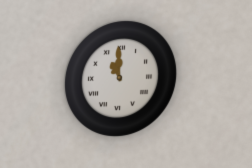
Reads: 10 h 59 min
